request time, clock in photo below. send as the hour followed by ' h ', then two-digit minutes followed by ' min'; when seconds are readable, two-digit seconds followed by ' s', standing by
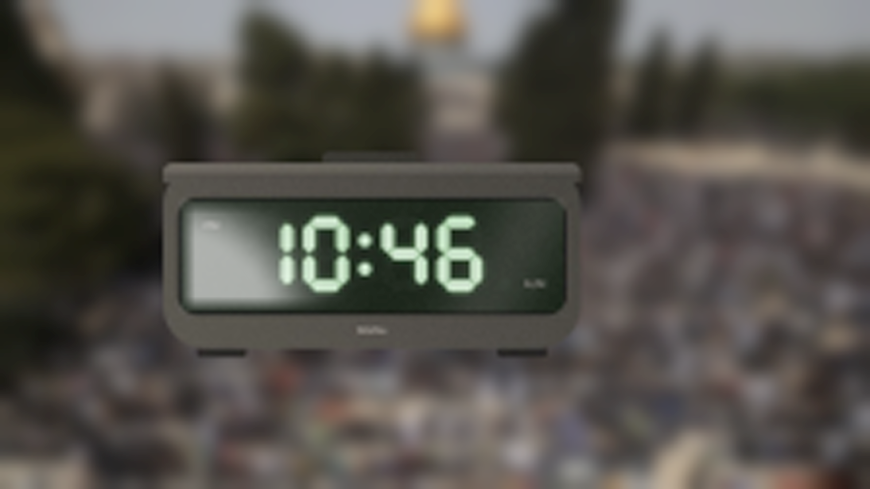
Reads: 10 h 46 min
